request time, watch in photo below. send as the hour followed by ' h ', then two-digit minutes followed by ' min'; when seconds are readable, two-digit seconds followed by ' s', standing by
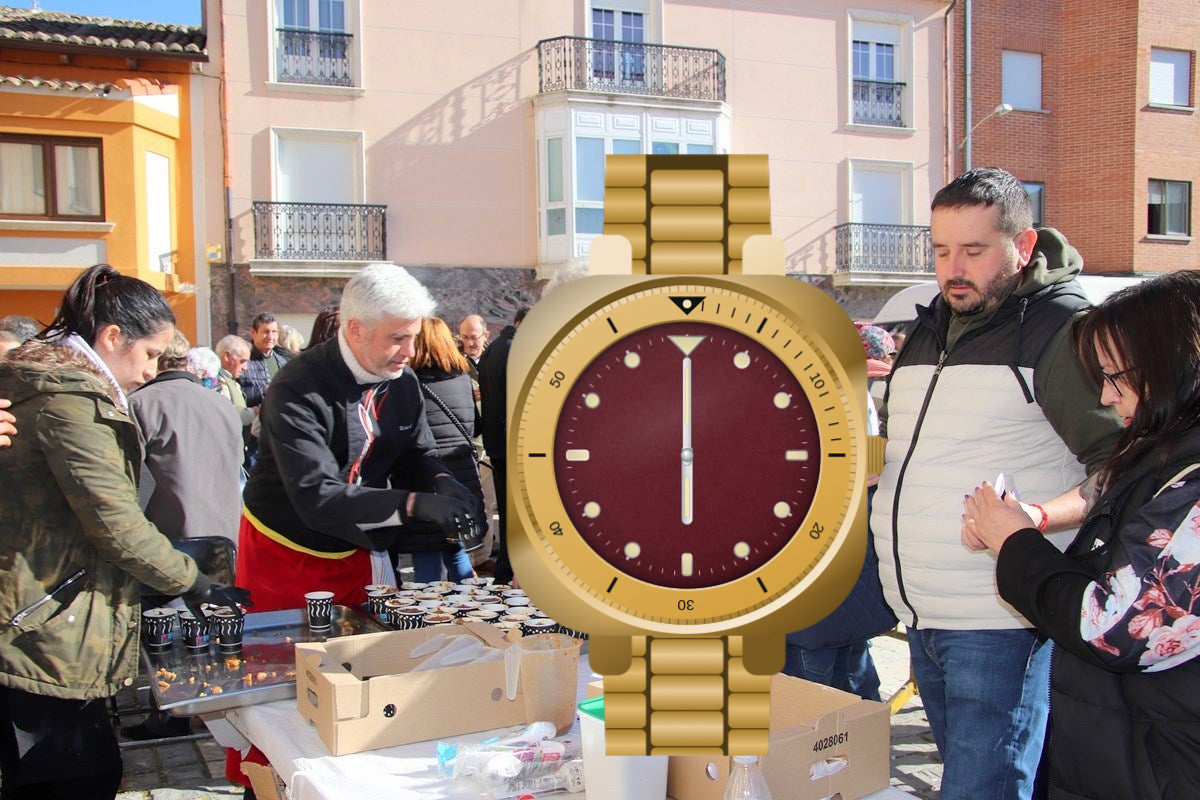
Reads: 6 h 00 min
